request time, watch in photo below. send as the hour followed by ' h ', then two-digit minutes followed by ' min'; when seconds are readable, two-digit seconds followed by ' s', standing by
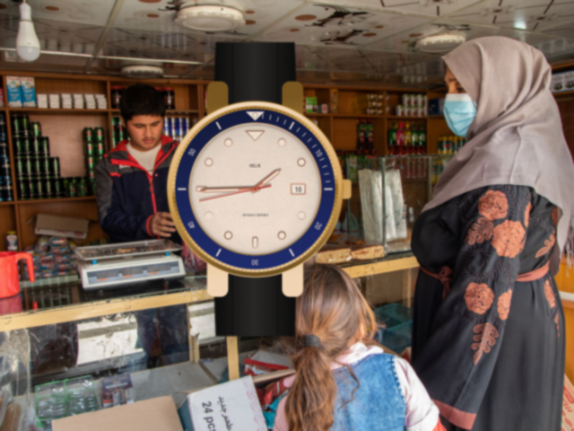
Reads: 1 h 44 min 43 s
